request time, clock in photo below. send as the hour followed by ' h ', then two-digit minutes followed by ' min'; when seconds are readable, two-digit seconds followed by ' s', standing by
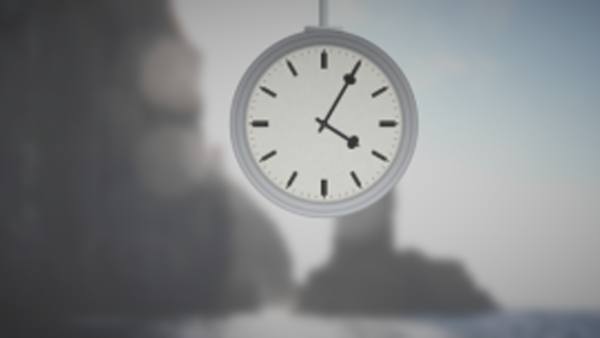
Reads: 4 h 05 min
